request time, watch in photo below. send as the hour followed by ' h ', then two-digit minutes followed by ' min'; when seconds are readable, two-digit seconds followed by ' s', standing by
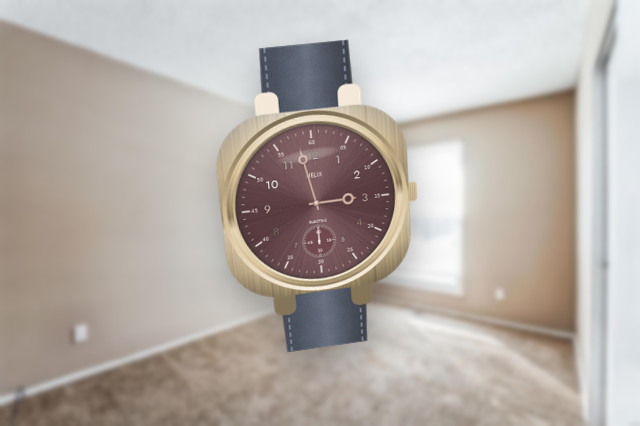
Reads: 2 h 58 min
